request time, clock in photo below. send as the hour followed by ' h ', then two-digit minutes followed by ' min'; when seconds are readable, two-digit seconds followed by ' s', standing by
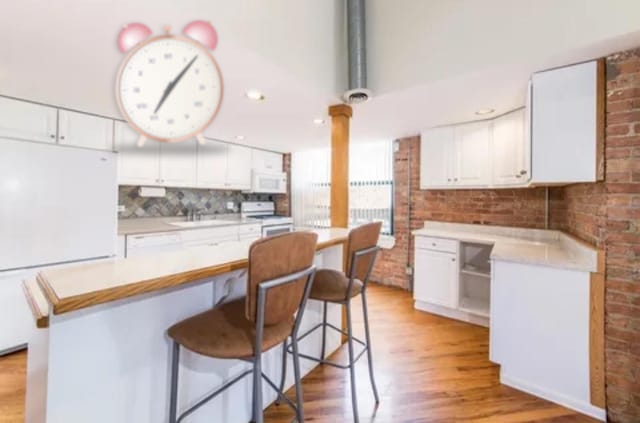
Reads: 7 h 07 min
